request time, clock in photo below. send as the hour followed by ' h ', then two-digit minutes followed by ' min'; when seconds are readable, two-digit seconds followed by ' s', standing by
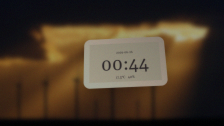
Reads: 0 h 44 min
